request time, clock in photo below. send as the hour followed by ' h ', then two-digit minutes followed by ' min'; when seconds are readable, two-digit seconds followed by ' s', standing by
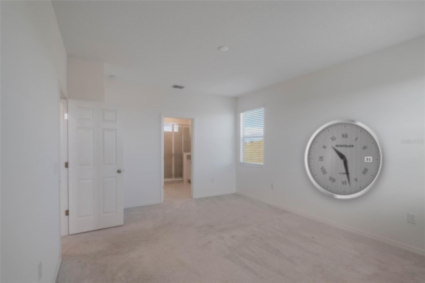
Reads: 10 h 28 min
